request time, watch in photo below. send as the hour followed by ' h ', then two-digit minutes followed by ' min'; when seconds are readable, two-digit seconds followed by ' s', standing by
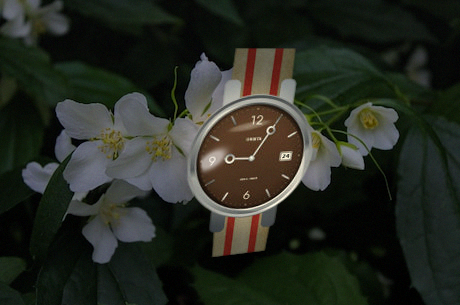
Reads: 9 h 05 min
